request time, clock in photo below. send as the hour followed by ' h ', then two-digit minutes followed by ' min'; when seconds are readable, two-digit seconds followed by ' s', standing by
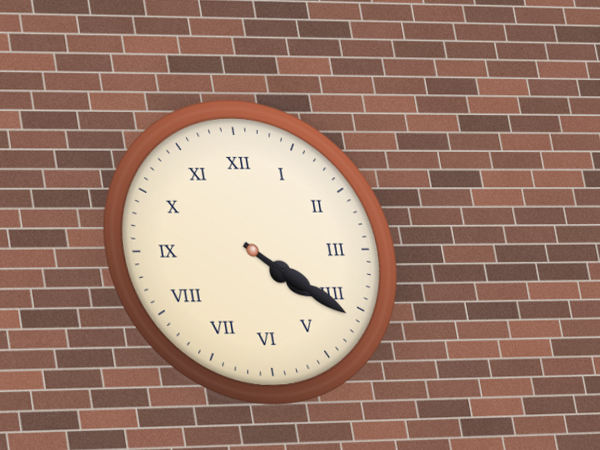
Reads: 4 h 21 min
